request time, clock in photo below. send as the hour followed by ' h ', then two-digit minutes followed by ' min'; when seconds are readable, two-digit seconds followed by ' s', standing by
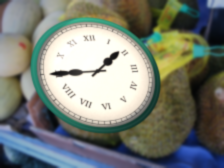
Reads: 1 h 45 min
